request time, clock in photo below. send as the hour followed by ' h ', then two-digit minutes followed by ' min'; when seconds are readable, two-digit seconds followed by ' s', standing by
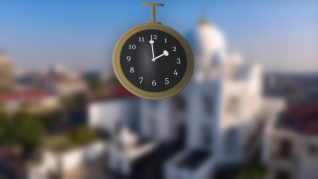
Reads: 1 h 59 min
